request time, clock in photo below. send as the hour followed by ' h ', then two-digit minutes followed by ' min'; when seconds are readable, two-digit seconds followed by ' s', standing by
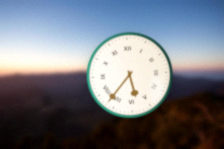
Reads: 5 h 37 min
